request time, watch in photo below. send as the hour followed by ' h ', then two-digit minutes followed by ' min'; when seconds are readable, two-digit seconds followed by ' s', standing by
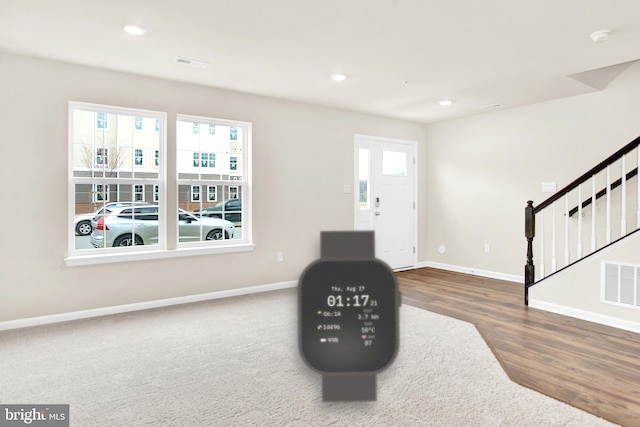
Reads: 1 h 17 min
